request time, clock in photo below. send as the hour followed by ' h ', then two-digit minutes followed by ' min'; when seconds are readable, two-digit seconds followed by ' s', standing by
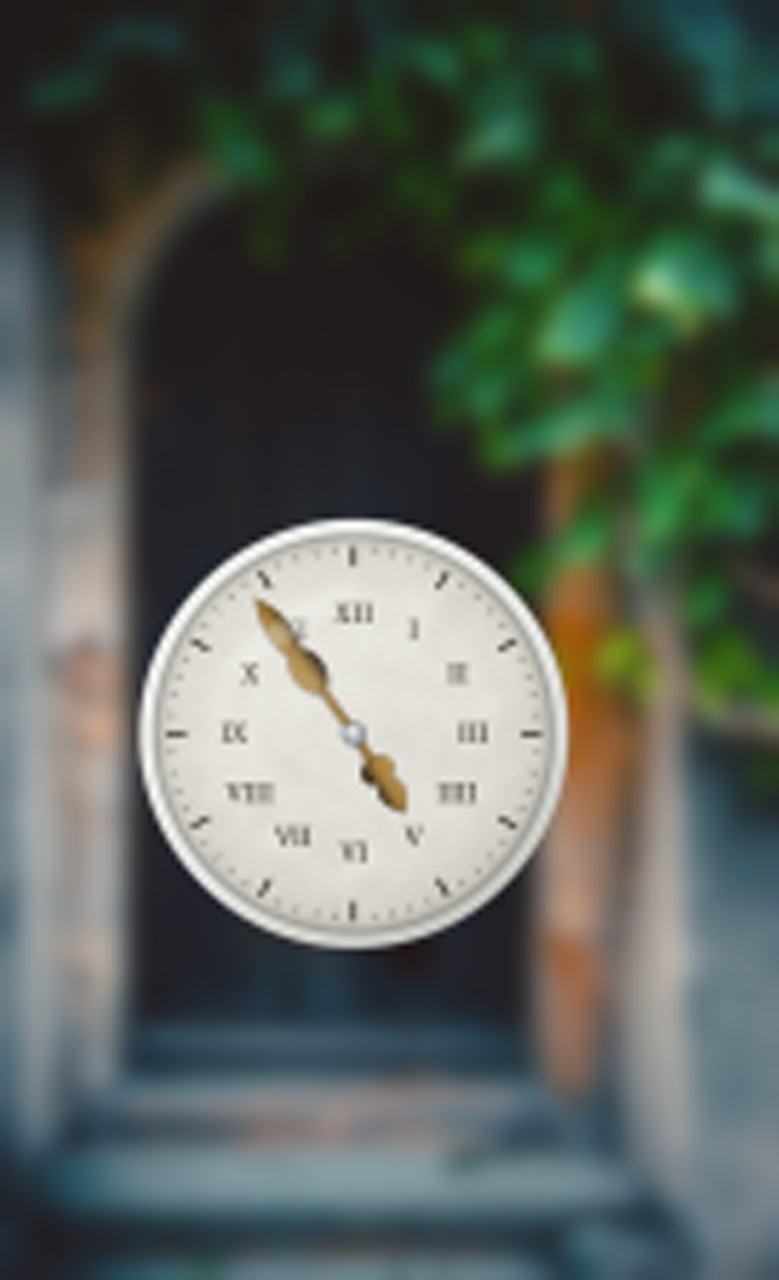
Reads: 4 h 54 min
